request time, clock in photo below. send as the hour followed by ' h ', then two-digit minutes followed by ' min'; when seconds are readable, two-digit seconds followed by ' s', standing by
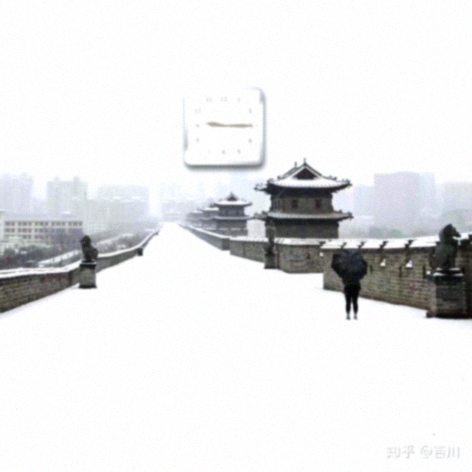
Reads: 9 h 15 min
